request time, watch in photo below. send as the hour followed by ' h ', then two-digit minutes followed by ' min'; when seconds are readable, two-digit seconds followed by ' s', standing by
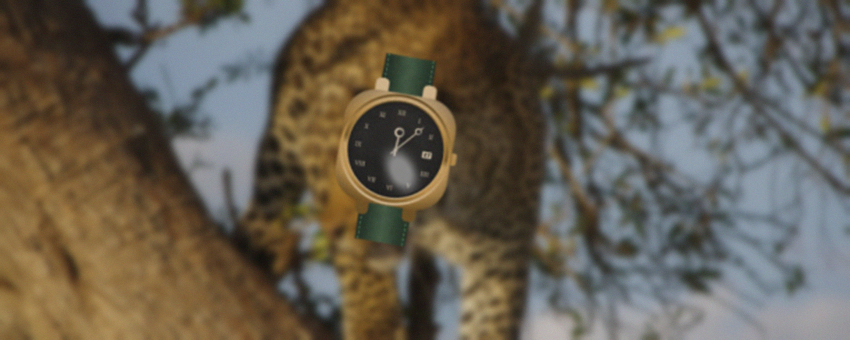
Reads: 12 h 07 min
